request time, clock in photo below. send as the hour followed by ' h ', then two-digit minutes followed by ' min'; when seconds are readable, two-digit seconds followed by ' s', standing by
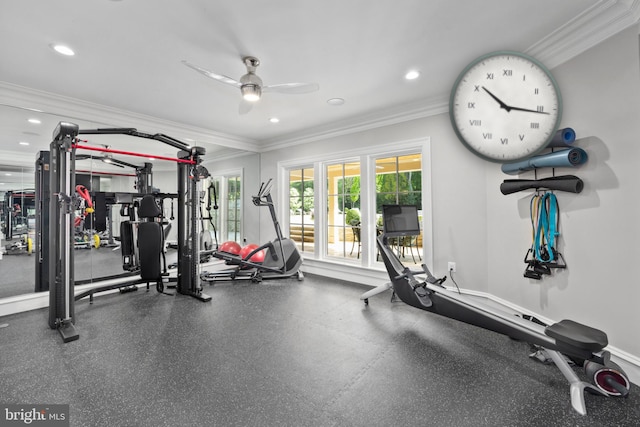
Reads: 10 h 16 min
